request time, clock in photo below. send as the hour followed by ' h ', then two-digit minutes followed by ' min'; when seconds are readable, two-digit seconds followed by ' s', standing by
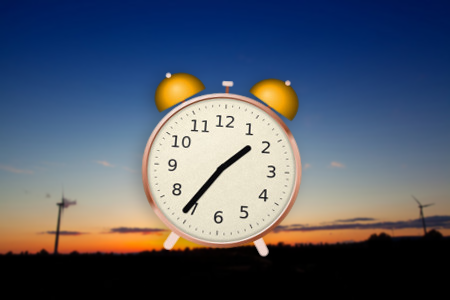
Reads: 1 h 36 min
